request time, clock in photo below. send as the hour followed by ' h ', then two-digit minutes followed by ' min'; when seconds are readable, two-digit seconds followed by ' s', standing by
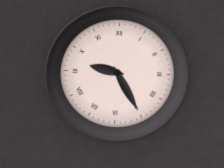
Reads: 9 h 25 min
